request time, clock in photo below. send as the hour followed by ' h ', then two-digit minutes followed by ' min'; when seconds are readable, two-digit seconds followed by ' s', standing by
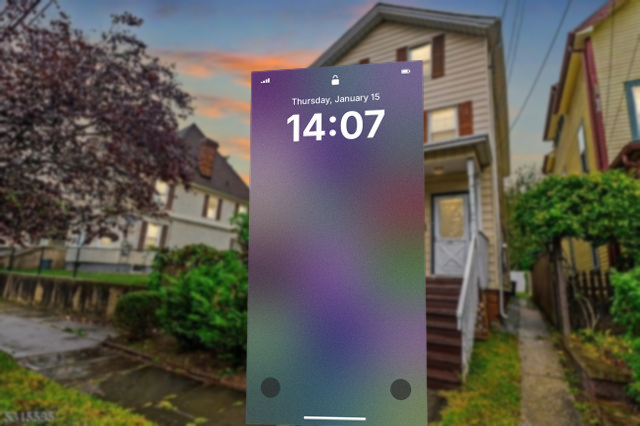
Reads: 14 h 07 min
